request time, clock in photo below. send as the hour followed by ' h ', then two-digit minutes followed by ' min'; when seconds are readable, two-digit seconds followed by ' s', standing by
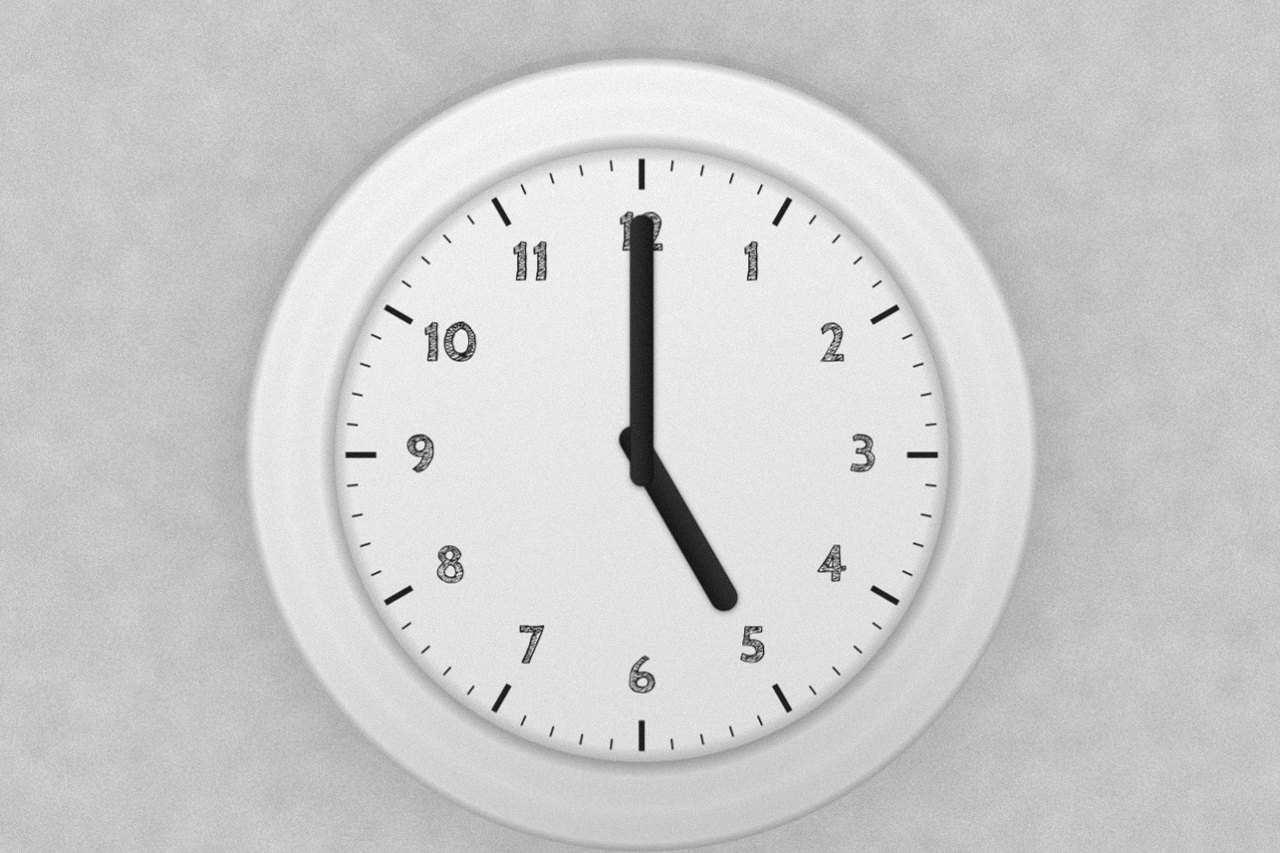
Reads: 5 h 00 min
